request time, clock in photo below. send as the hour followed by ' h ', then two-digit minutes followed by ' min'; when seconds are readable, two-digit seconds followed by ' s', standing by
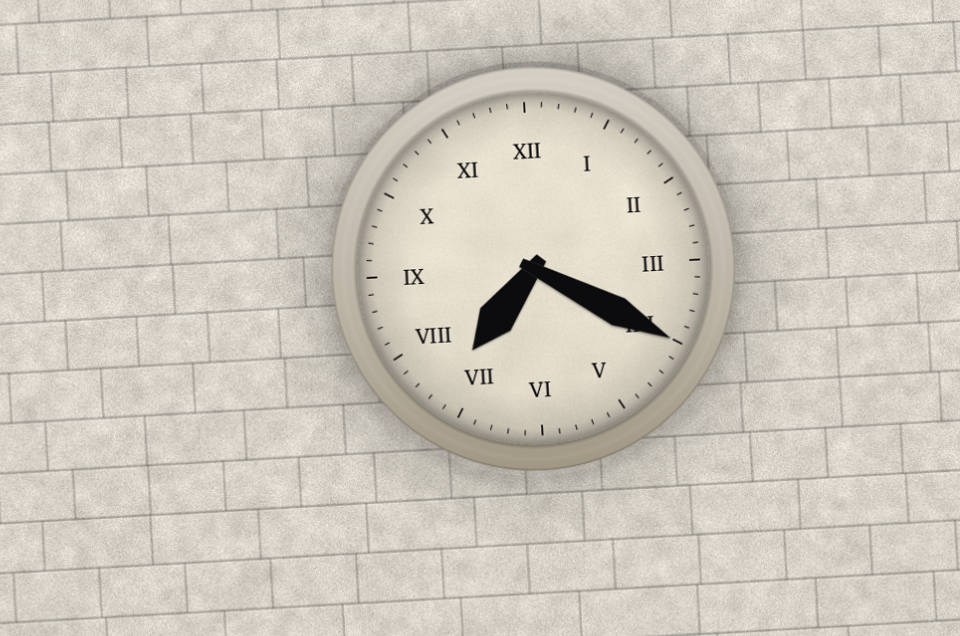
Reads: 7 h 20 min
